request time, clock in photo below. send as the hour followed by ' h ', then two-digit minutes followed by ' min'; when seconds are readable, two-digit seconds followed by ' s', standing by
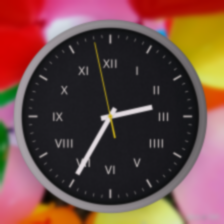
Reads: 2 h 34 min 58 s
